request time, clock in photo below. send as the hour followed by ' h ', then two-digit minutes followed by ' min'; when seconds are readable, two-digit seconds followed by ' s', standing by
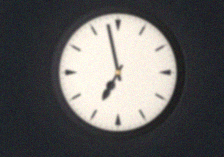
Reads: 6 h 58 min
